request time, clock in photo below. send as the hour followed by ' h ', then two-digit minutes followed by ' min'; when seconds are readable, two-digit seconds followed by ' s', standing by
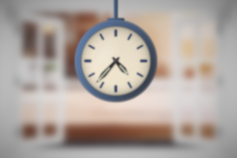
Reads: 4 h 37 min
